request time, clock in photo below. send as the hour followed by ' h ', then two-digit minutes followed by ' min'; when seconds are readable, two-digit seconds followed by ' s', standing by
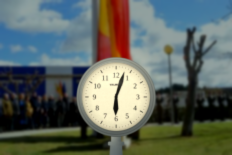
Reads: 6 h 03 min
